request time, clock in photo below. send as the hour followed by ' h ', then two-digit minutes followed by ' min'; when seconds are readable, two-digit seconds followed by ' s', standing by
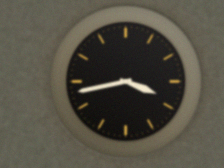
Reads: 3 h 43 min
